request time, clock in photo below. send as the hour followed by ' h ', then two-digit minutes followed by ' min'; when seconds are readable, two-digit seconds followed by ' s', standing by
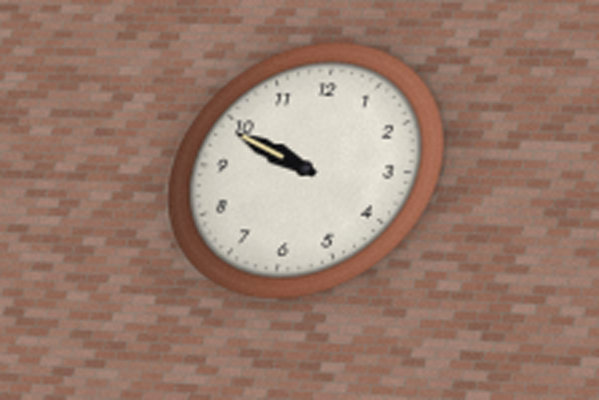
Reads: 9 h 49 min
